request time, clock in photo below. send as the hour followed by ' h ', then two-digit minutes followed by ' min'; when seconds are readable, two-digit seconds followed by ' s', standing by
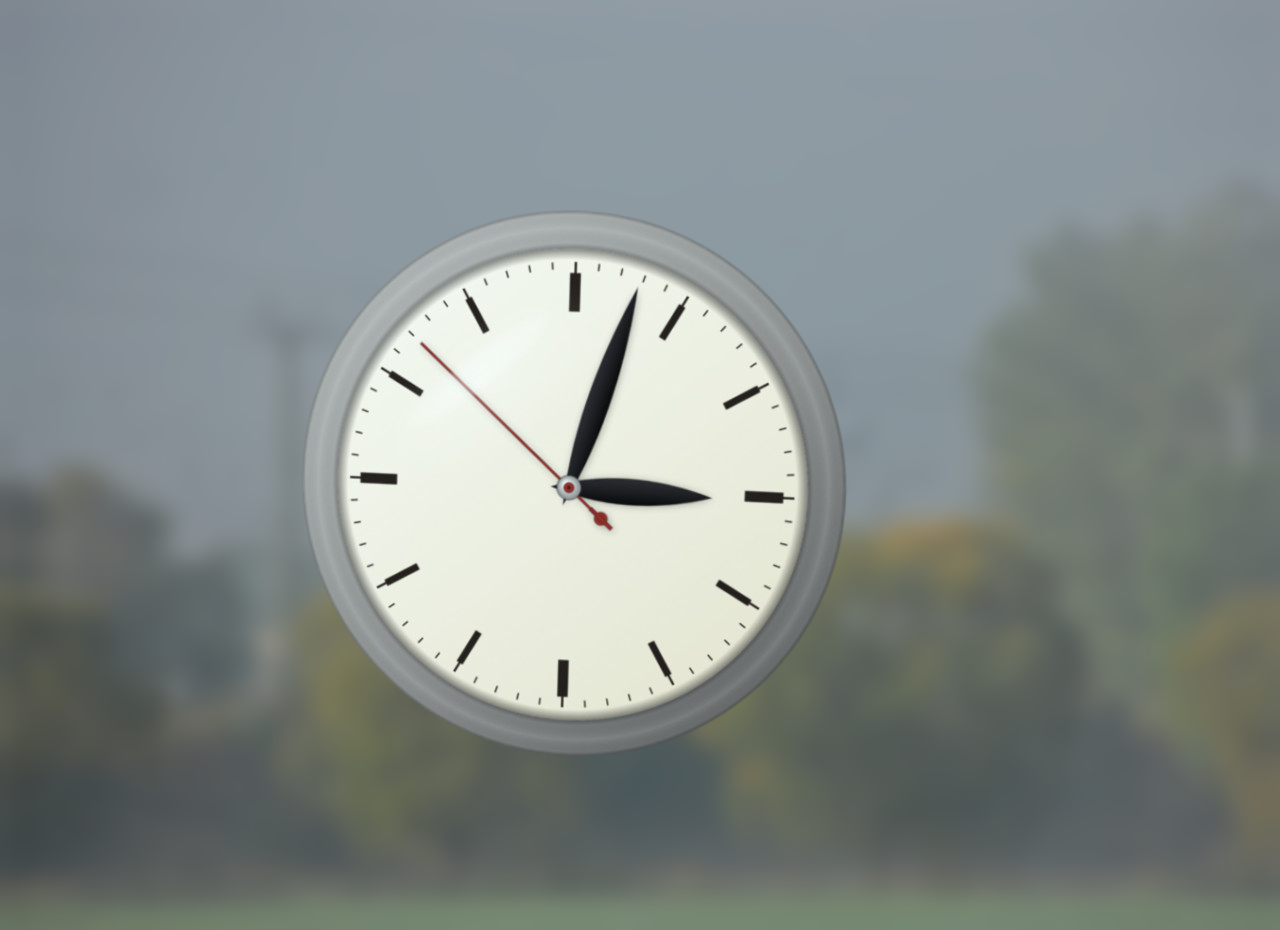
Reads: 3 h 02 min 52 s
